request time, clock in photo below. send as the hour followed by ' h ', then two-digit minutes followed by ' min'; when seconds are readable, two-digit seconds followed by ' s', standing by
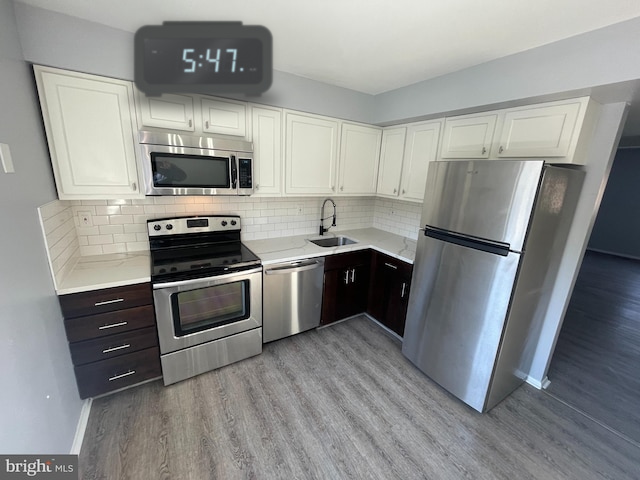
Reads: 5 h 47 min
